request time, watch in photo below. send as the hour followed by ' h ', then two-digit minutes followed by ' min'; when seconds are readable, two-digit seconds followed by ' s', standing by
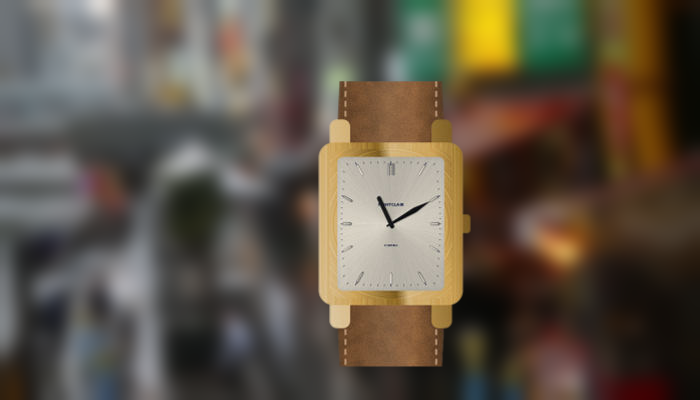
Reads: 11 h 10 min
